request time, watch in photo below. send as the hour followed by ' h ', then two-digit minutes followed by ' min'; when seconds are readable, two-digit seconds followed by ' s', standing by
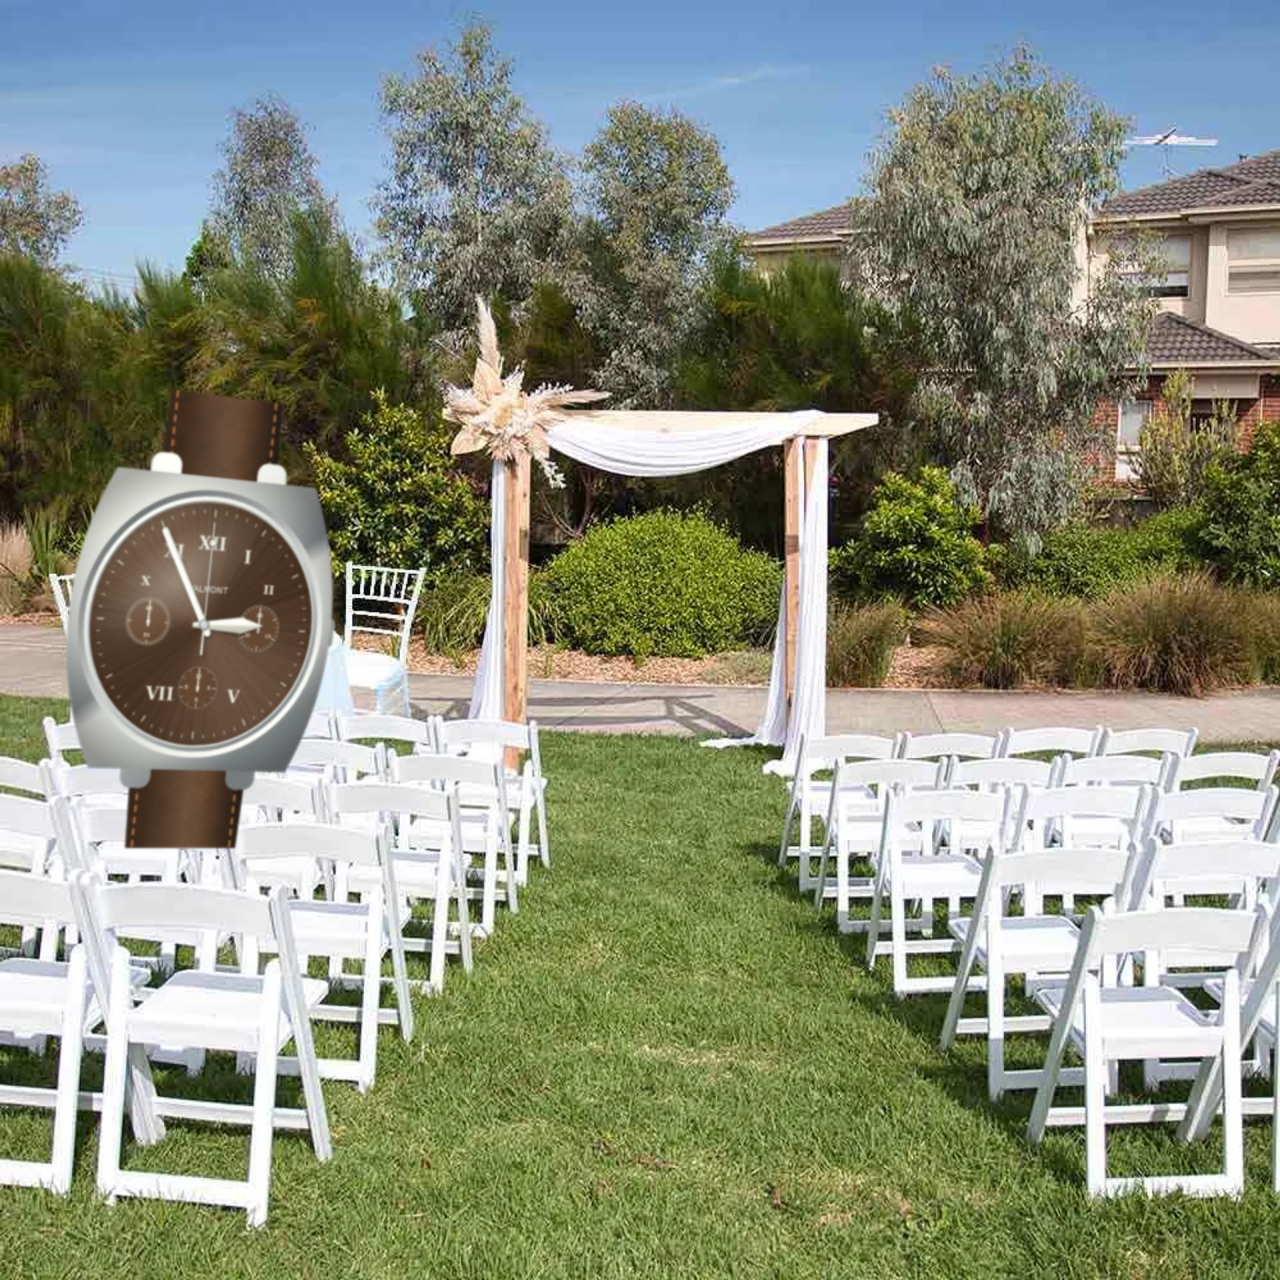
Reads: 2 h 55 min
